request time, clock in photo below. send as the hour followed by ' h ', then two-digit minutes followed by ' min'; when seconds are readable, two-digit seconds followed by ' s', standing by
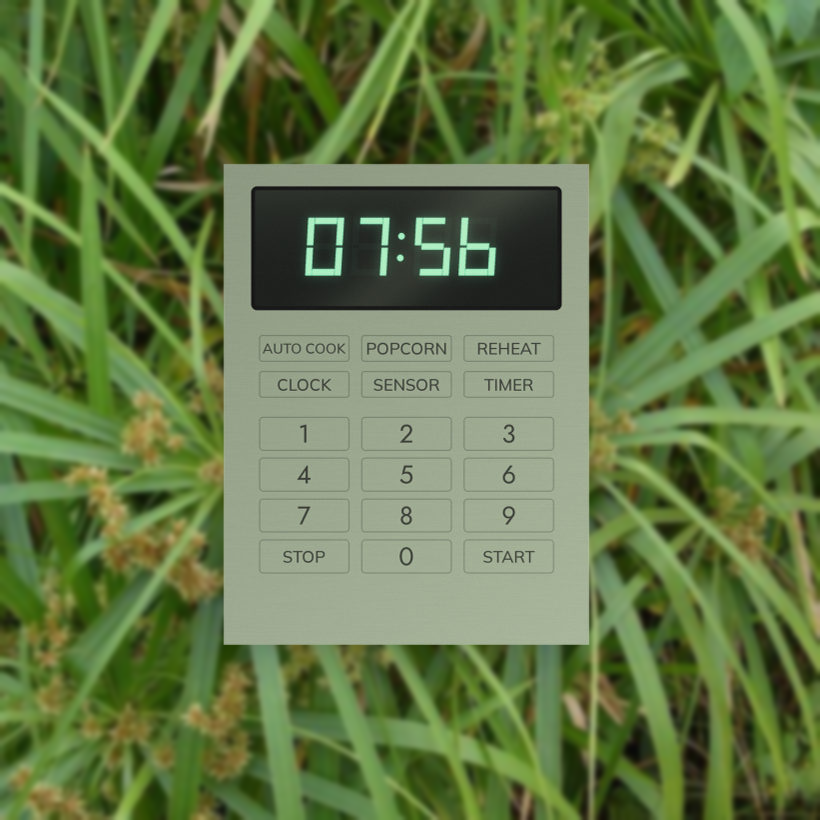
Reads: 7 h 56 min
